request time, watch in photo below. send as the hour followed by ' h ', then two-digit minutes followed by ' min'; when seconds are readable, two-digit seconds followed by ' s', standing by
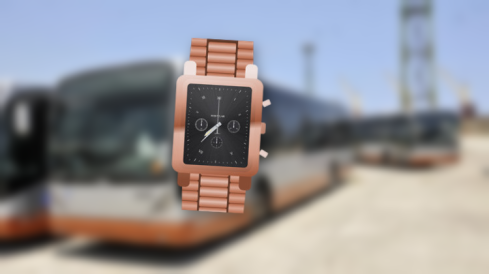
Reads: 7 h 37 min
